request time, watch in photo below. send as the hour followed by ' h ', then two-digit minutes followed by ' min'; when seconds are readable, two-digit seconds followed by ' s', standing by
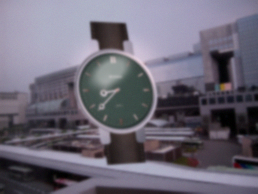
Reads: 8 h 38 min
